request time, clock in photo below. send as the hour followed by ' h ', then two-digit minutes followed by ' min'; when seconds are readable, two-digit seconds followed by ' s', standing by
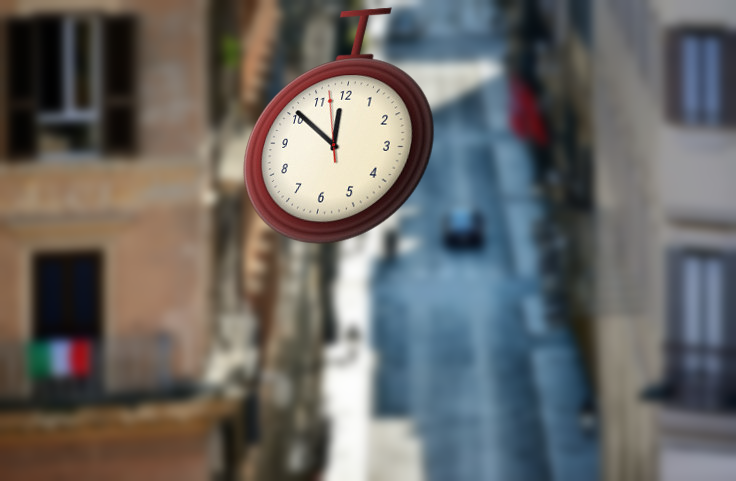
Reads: 11 h 50 min 57 s
